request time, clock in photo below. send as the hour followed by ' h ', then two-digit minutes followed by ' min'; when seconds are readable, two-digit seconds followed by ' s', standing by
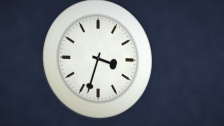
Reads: 3 h 33 min
